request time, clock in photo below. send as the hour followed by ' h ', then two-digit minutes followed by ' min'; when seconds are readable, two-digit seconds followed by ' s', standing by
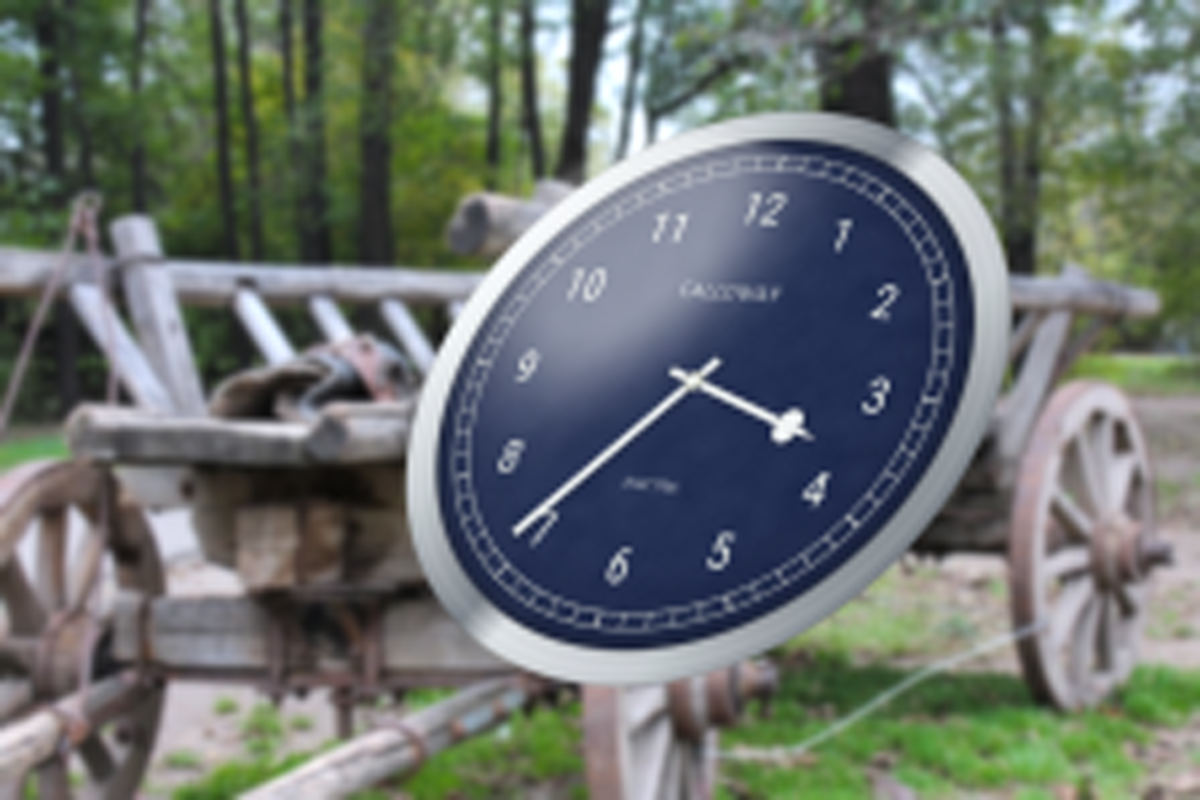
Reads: 3 h 36 min
